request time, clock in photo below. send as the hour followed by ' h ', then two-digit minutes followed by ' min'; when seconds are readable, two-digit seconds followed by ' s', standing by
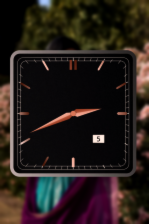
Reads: 2 h 41 min
